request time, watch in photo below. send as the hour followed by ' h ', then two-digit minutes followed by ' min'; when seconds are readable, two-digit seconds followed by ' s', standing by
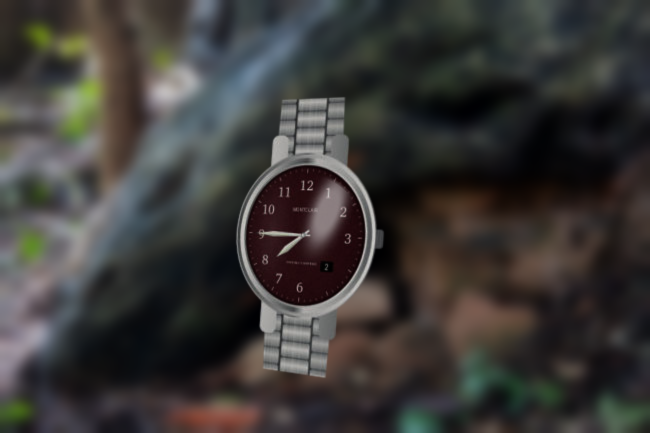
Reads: 7 h 45 min
